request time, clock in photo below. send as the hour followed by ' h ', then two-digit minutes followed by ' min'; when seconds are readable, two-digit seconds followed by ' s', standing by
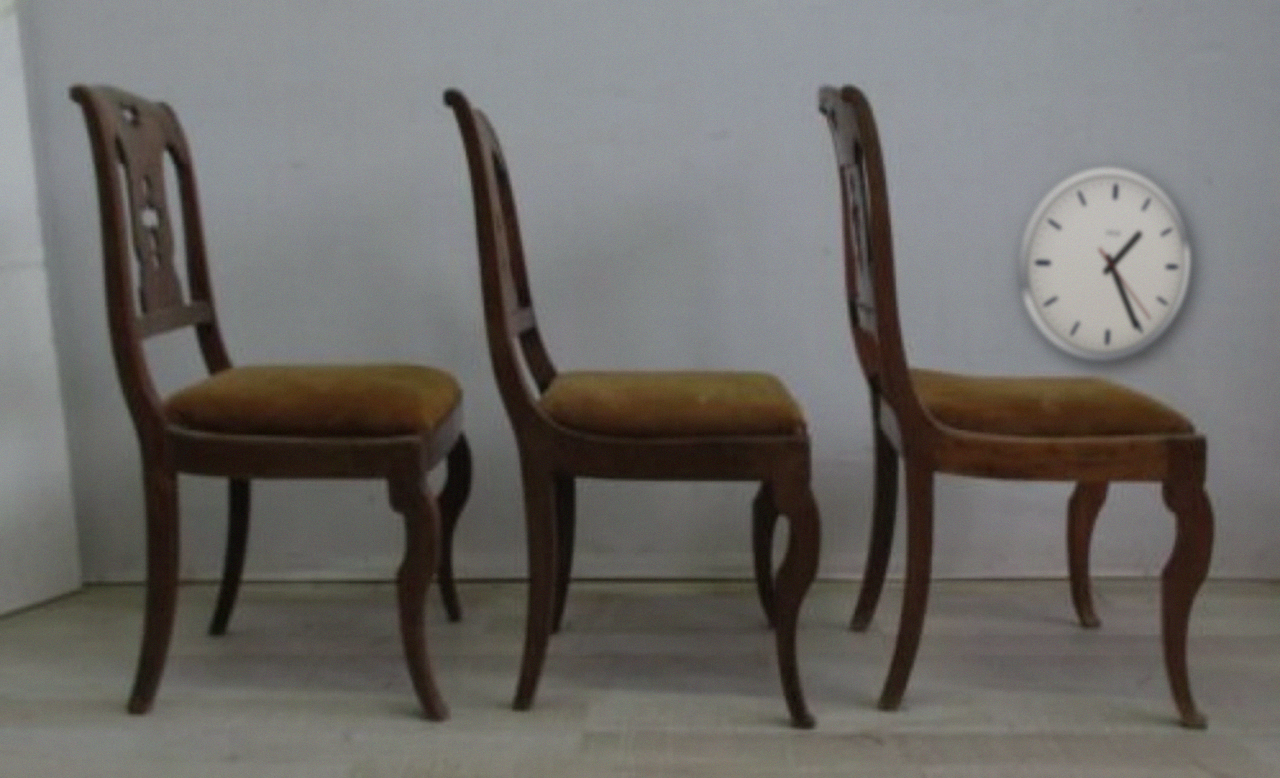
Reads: 1 h 25 min 23 s
